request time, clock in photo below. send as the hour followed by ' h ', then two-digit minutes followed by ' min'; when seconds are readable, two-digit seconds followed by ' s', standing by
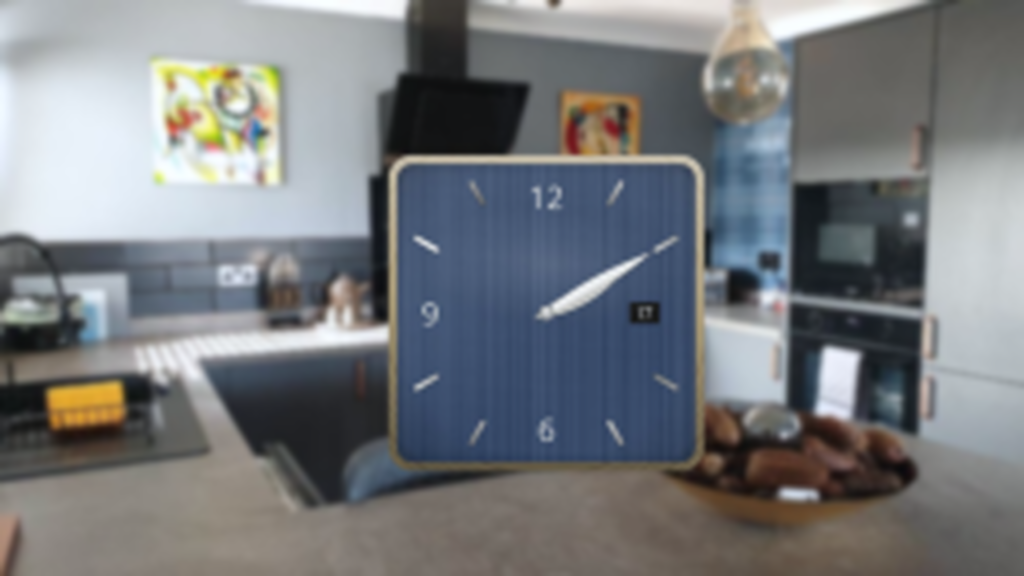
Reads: 2 h 10 min
